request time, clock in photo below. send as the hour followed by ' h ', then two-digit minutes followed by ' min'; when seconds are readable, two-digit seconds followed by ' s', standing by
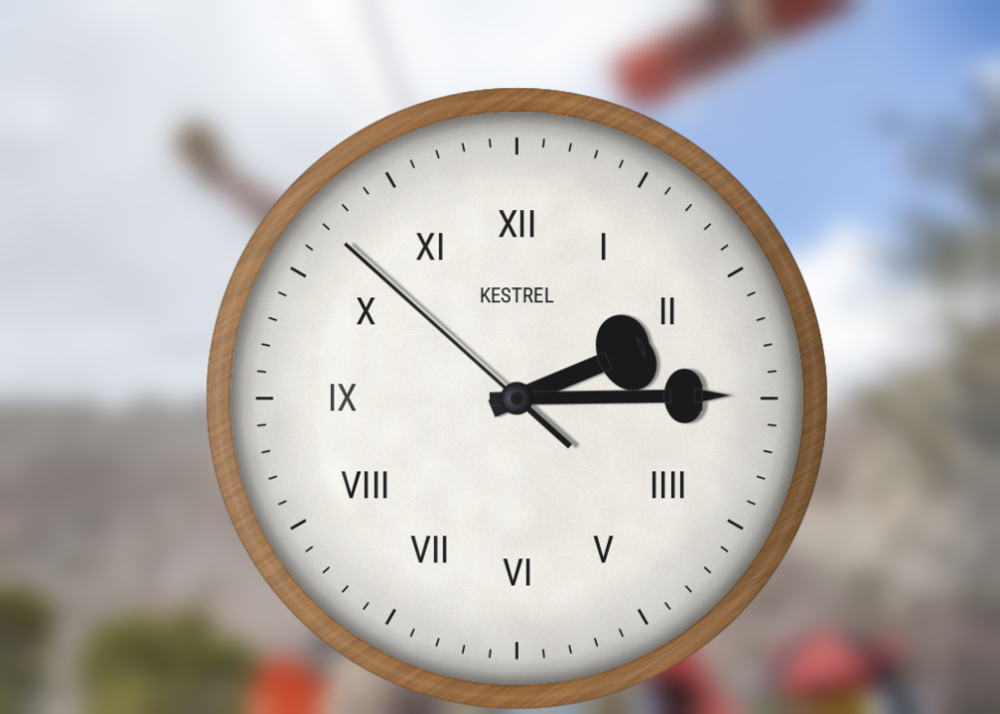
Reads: 2 h 14 min 52 s
